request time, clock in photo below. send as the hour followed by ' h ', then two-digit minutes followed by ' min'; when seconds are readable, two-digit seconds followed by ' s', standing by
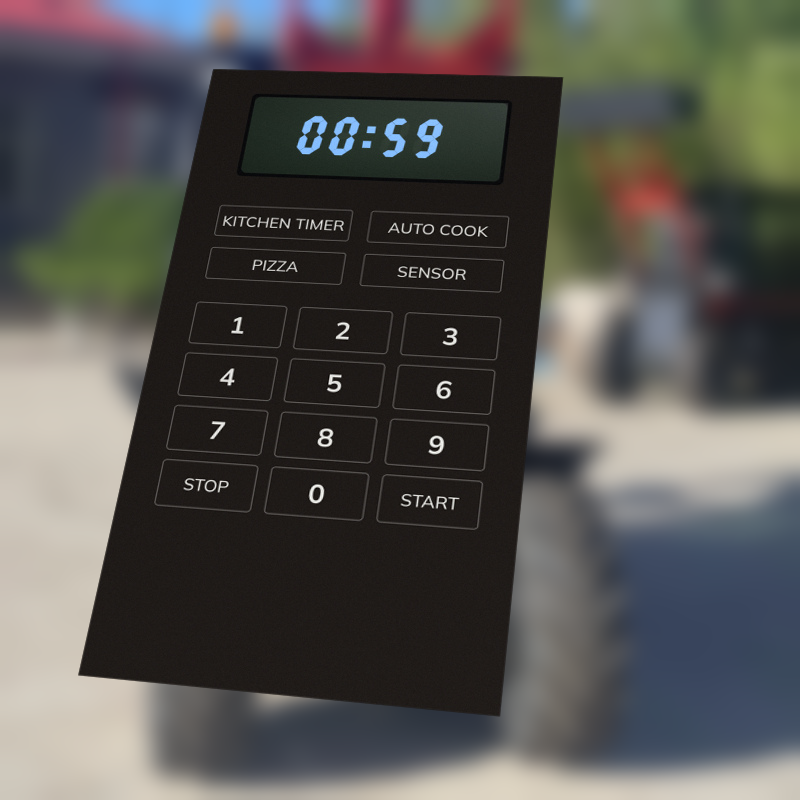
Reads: 0 h 59 min
